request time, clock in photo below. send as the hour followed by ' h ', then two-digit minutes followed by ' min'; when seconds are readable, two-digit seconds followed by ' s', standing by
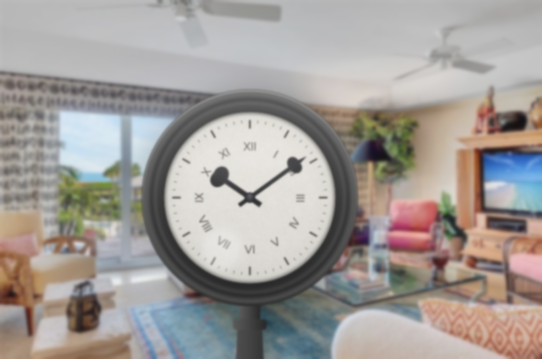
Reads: 10 h 09 min
